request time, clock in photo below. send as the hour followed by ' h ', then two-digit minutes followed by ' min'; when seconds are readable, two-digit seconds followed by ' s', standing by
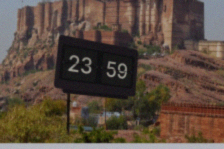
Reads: 23 h 59 min
